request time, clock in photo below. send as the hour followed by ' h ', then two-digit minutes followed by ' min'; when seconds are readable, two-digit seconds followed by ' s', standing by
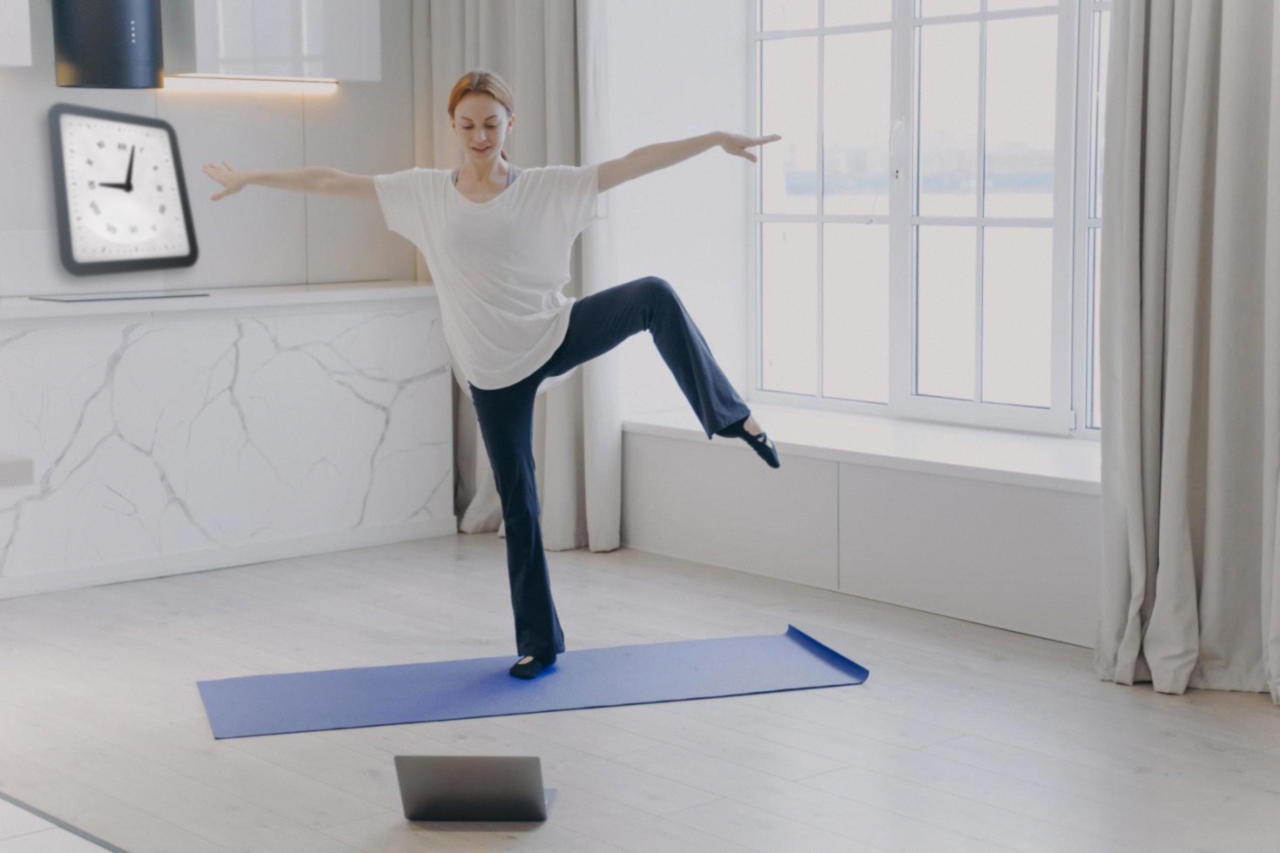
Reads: 9 h 03 min
